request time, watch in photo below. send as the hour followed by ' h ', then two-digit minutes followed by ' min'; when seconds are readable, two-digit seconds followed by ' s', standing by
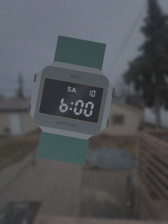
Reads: 6 h 00 min
